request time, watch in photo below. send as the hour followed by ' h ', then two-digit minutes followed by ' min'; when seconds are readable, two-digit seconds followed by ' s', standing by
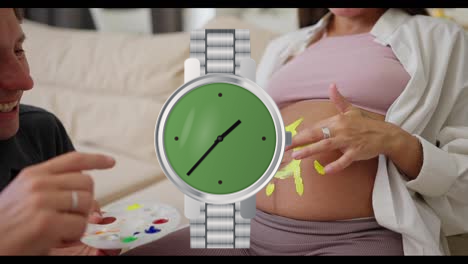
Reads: 1 h 37 min
